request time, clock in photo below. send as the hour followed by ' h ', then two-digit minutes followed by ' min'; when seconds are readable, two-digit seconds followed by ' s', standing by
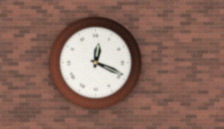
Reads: 12 h 19 min
